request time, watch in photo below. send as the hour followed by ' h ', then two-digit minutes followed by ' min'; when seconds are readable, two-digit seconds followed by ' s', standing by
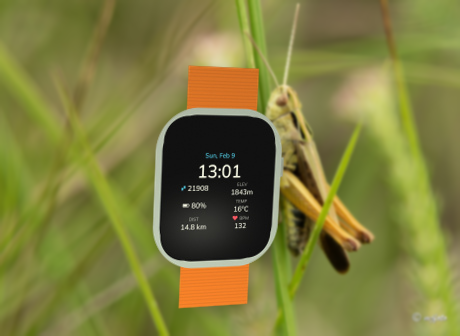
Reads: 13 h 01 min
